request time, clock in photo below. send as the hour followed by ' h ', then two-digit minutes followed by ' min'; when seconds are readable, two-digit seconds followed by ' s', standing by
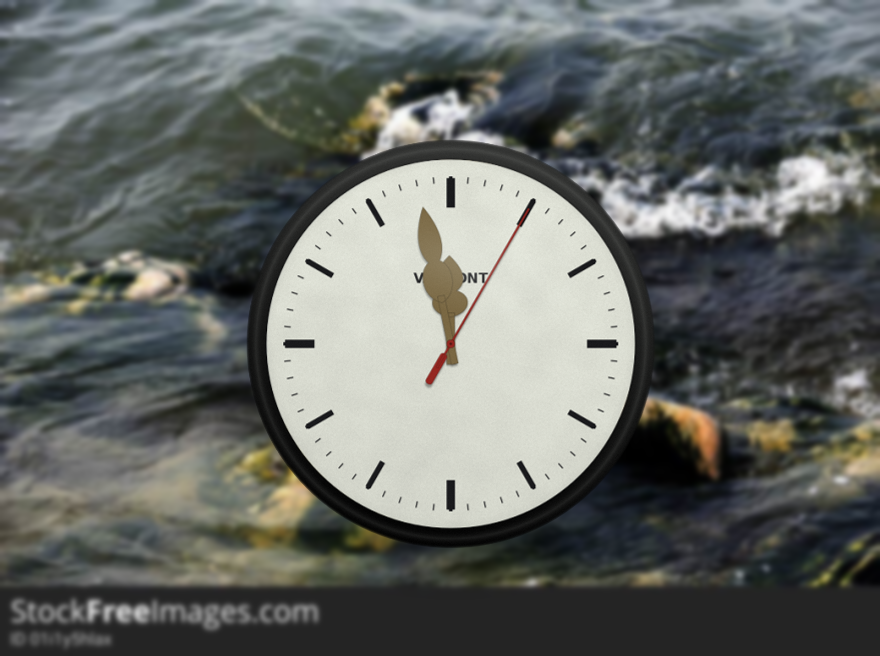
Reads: 11 h 58 min 05 s
